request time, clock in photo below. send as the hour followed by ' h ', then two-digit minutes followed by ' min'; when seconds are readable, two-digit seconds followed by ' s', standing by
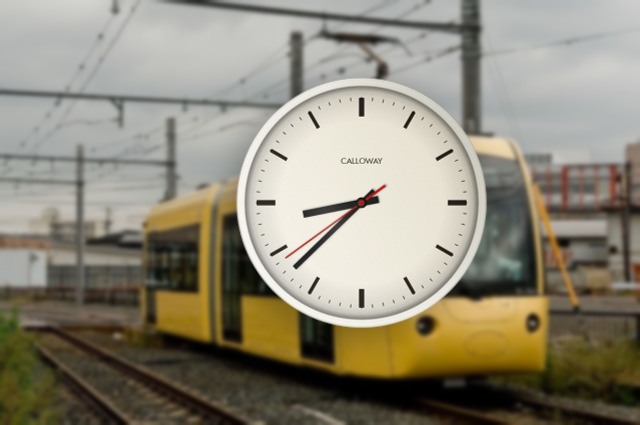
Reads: 8 h 37 min 39 s
